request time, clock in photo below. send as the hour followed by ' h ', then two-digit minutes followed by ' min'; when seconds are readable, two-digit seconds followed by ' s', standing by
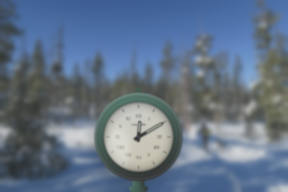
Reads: 12 h 10 min
